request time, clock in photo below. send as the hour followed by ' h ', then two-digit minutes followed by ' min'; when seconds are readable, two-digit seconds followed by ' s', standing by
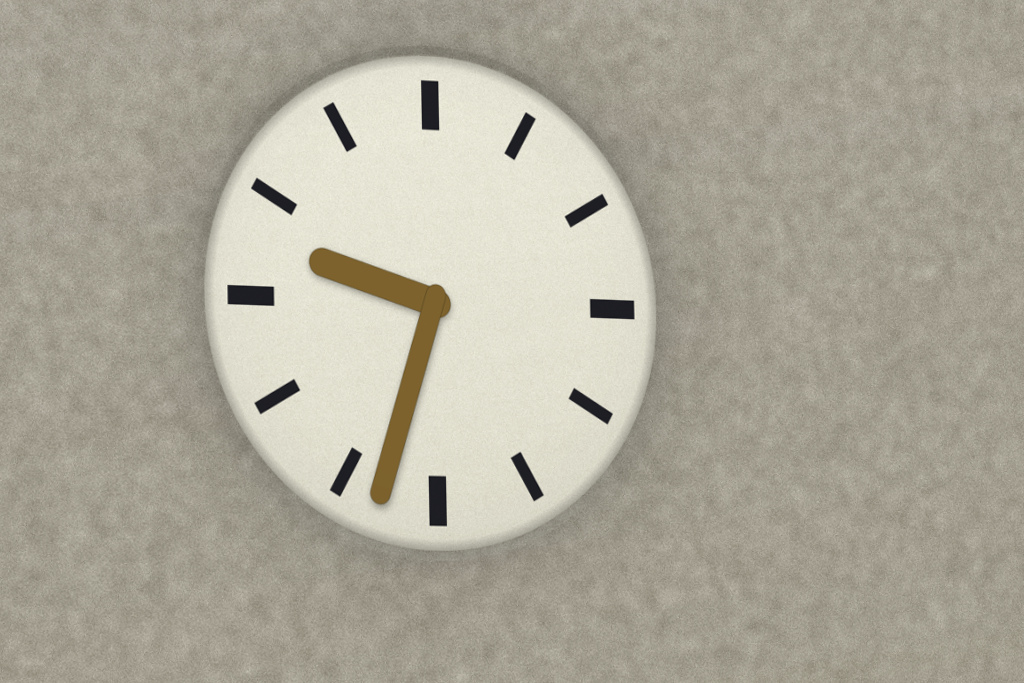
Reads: 9 h 33 min
